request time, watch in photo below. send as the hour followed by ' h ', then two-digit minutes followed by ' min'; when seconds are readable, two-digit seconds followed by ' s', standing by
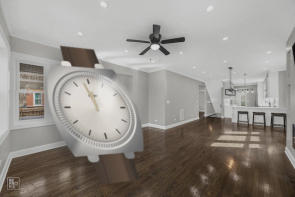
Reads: 11 h 58 min
